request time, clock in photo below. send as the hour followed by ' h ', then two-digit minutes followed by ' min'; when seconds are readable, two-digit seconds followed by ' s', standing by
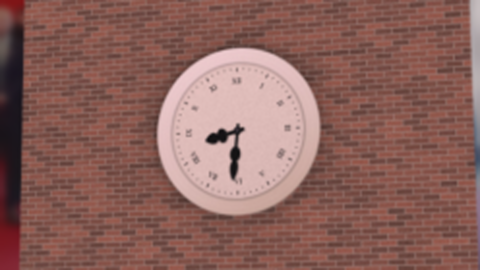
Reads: 8 h 31 min
